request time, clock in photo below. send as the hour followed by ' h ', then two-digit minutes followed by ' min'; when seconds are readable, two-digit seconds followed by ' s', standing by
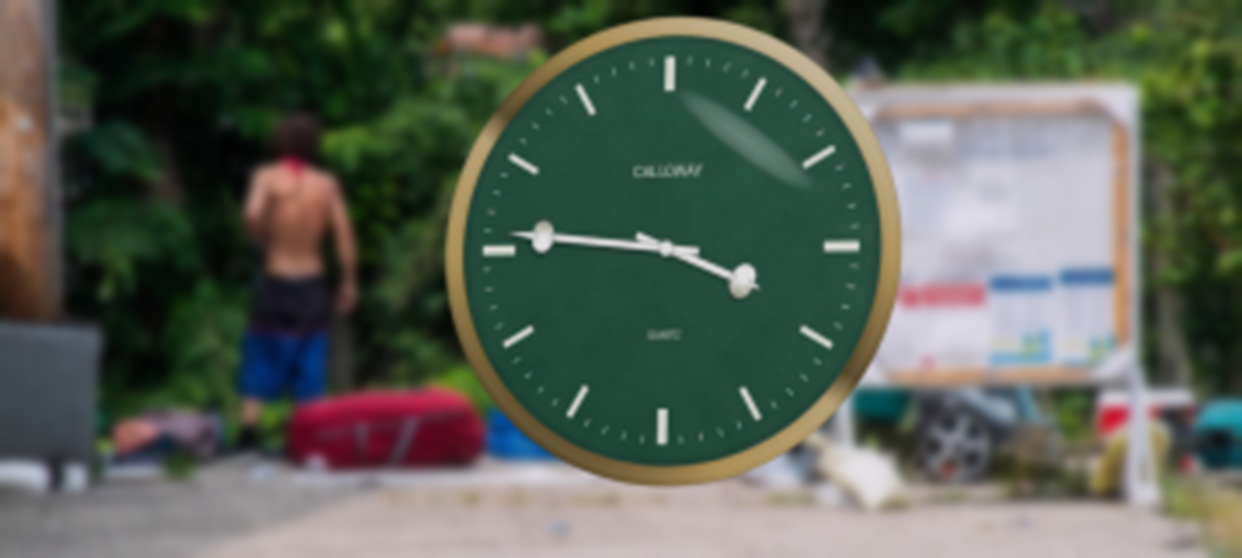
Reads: 3 h 46 min
